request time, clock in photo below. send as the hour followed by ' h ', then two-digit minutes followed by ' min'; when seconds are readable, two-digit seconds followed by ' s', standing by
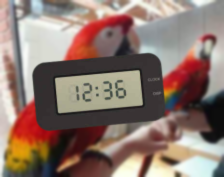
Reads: 12 h 36 min
